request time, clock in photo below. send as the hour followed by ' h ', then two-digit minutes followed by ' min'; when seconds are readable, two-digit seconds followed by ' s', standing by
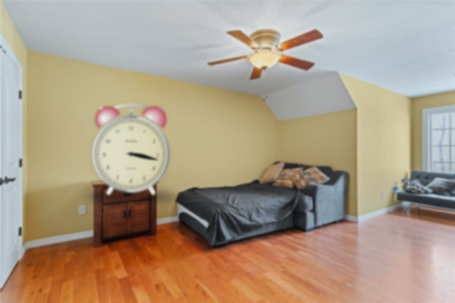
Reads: 3 h 17 min
